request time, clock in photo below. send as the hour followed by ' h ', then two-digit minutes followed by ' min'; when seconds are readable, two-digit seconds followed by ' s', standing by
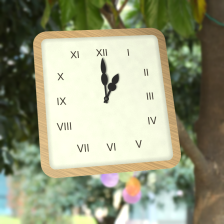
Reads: 1 h 00 min
